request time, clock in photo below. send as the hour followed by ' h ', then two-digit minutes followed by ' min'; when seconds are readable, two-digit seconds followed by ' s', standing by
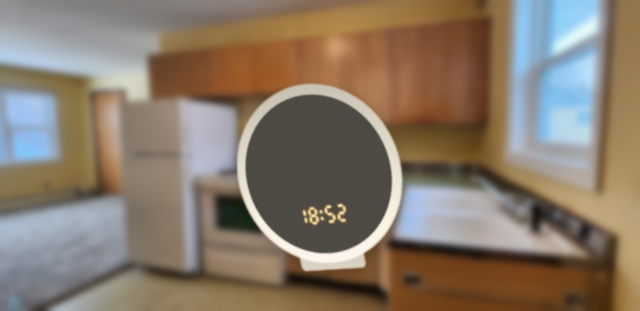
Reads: 18 h 52 min
